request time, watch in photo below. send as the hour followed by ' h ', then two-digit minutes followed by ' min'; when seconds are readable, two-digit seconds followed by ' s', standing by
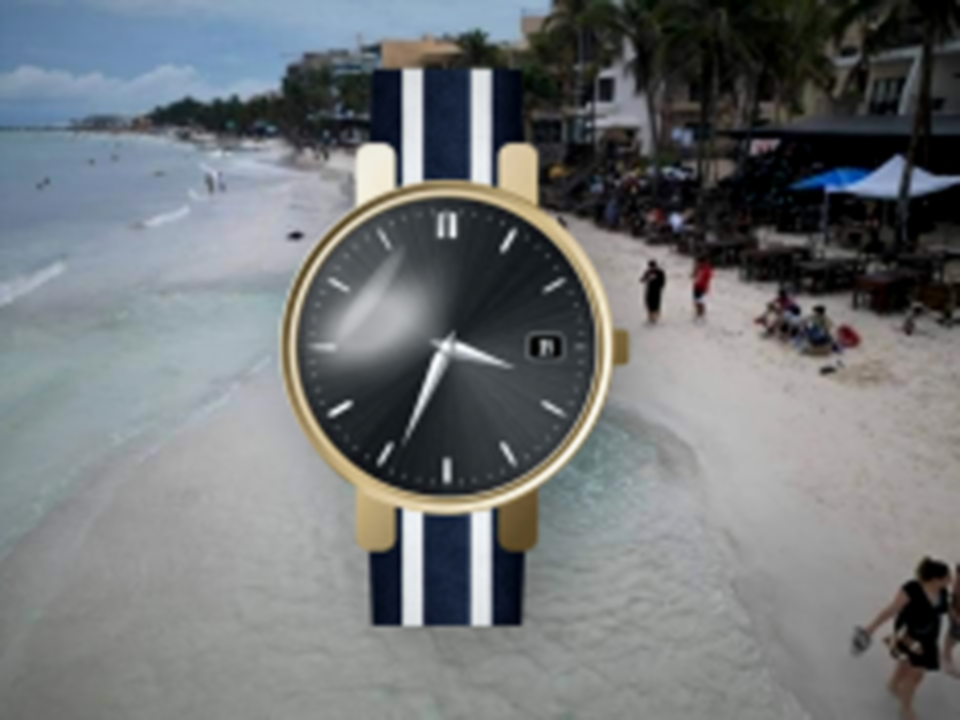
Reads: 3 h 34 min
